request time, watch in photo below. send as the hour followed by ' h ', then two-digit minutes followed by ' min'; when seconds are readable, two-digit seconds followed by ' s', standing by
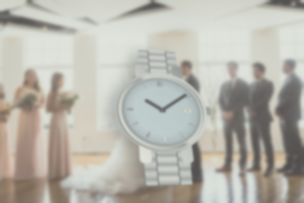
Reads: 10 h 09 min
